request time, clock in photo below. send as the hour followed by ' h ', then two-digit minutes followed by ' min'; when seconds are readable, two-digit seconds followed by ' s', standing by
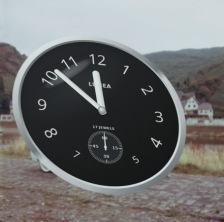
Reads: 11 h 52 min
